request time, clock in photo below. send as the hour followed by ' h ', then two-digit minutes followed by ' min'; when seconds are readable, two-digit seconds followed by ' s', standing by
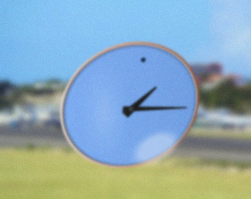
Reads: 1 h 14 min
